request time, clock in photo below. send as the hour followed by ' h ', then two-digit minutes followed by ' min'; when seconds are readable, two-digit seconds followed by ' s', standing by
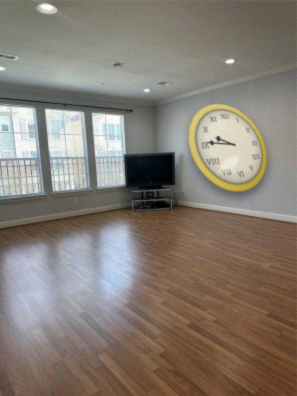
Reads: 9 h 46 min
